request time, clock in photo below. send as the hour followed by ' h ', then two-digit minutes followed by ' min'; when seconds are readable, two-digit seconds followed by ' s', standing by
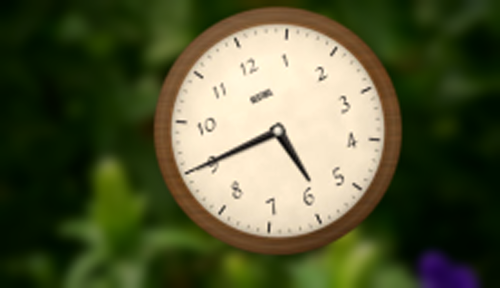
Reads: 5 h 45 min
